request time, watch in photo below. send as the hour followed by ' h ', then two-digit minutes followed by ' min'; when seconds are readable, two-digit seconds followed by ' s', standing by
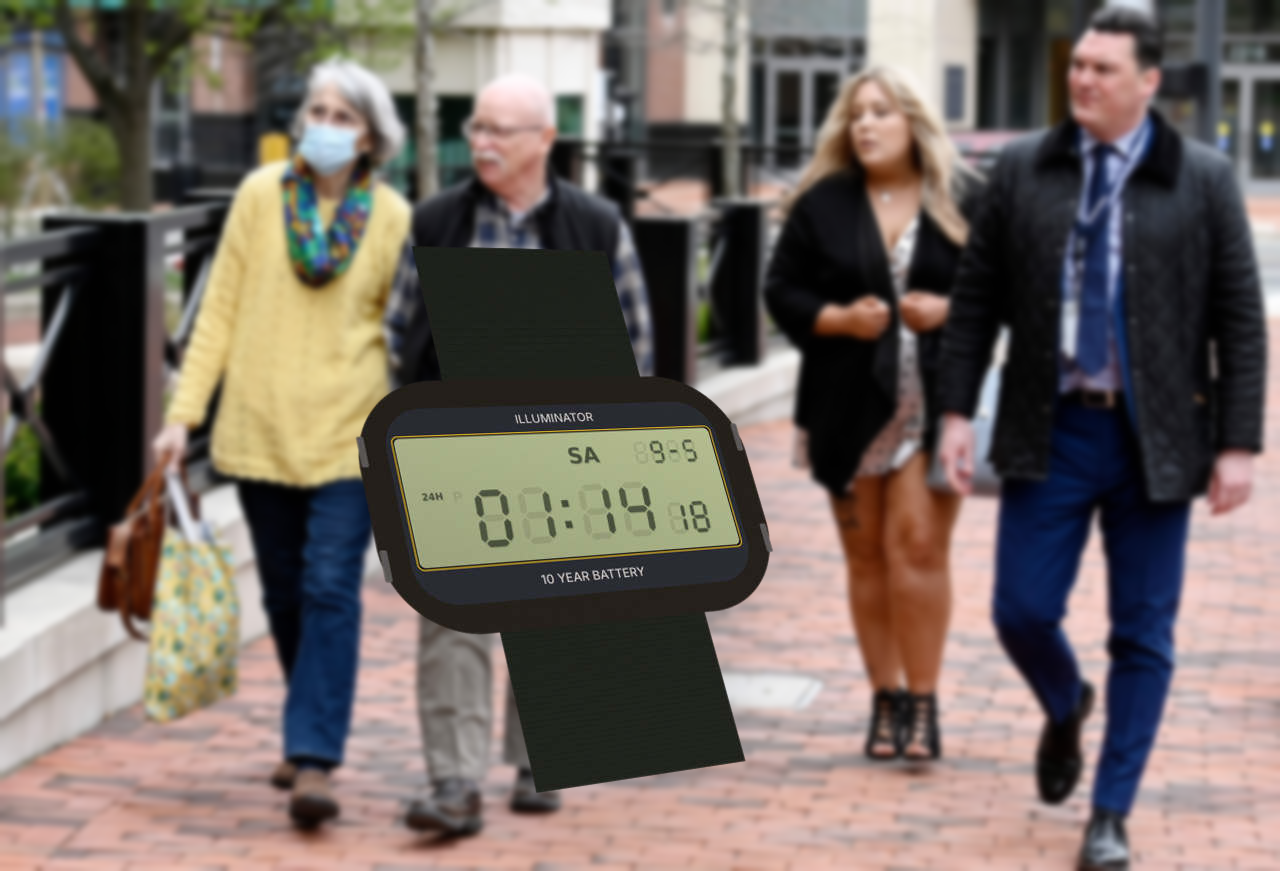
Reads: 1 h 14 min 18 s
